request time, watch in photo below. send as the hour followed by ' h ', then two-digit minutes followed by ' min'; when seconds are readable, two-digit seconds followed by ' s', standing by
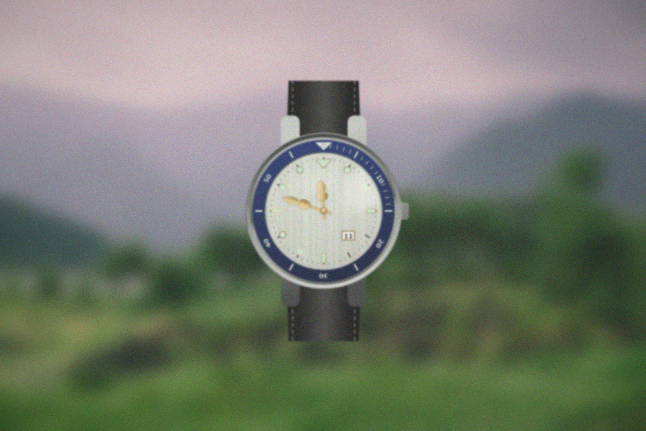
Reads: 11 h 48 min
